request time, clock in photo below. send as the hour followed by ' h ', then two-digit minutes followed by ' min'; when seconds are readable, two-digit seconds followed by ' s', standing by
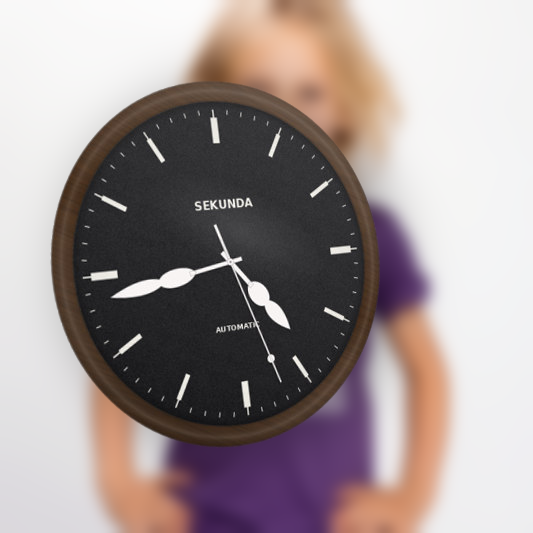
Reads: 4 h 43 min 27 s
